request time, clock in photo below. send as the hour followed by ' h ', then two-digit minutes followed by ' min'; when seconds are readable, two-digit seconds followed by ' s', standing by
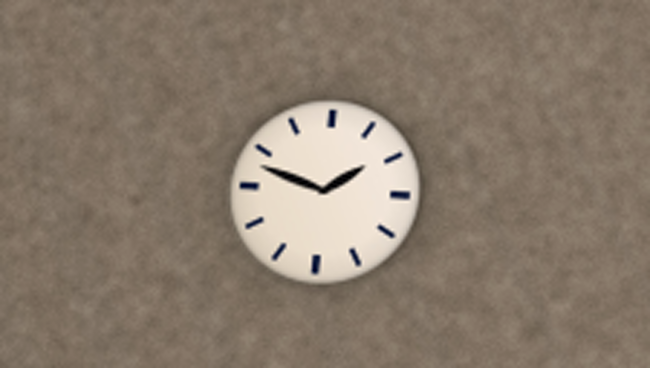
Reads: 1 h 48 min
